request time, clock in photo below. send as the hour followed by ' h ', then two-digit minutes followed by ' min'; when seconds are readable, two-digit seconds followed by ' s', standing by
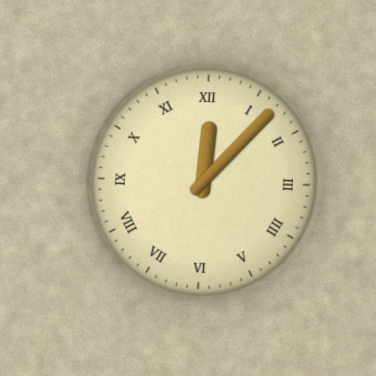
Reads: 12 h 07 min
